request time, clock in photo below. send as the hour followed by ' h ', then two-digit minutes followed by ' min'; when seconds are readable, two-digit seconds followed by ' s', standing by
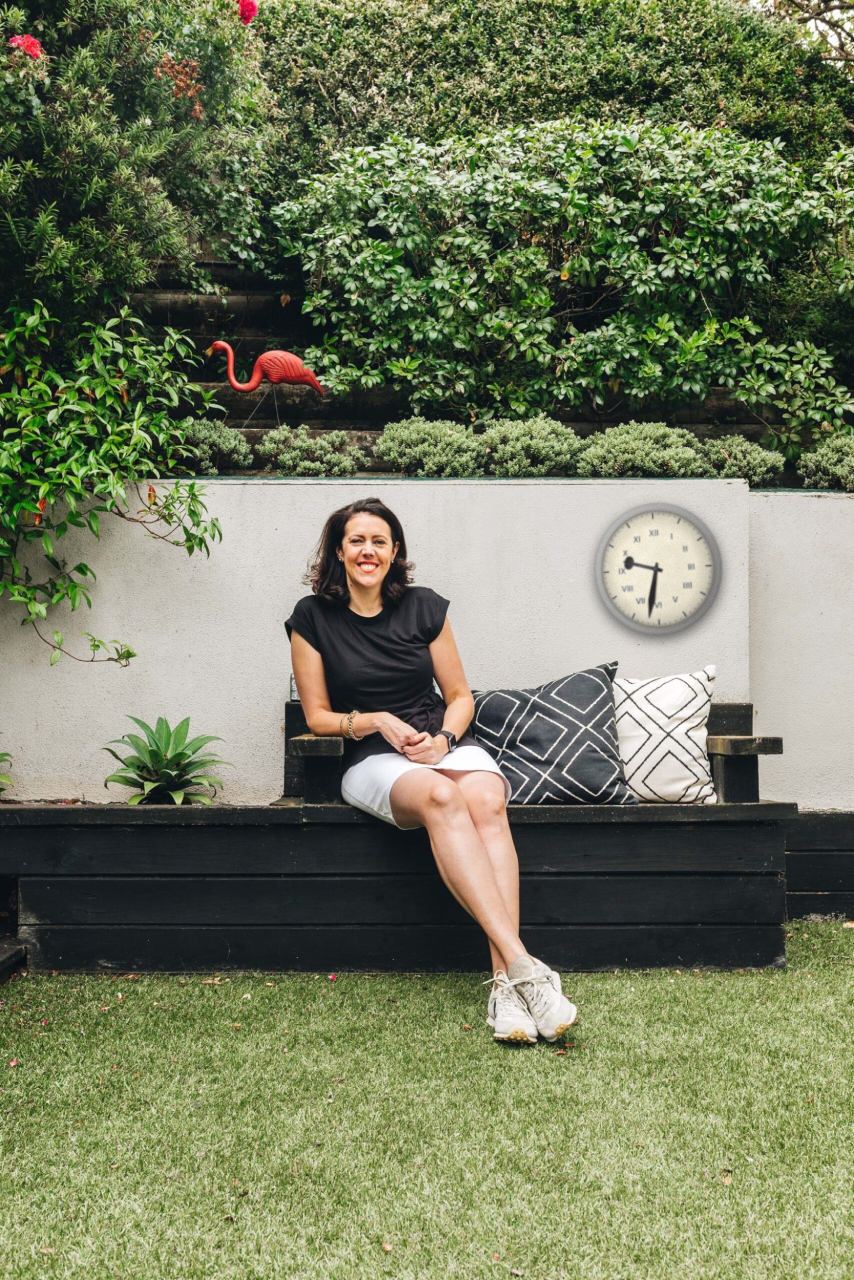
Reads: 9 h 32 min
